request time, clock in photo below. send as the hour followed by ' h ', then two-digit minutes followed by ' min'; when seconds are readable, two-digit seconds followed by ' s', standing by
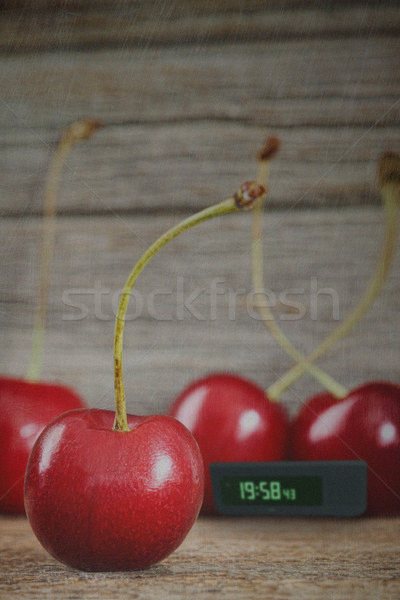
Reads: 19 h 58 min
